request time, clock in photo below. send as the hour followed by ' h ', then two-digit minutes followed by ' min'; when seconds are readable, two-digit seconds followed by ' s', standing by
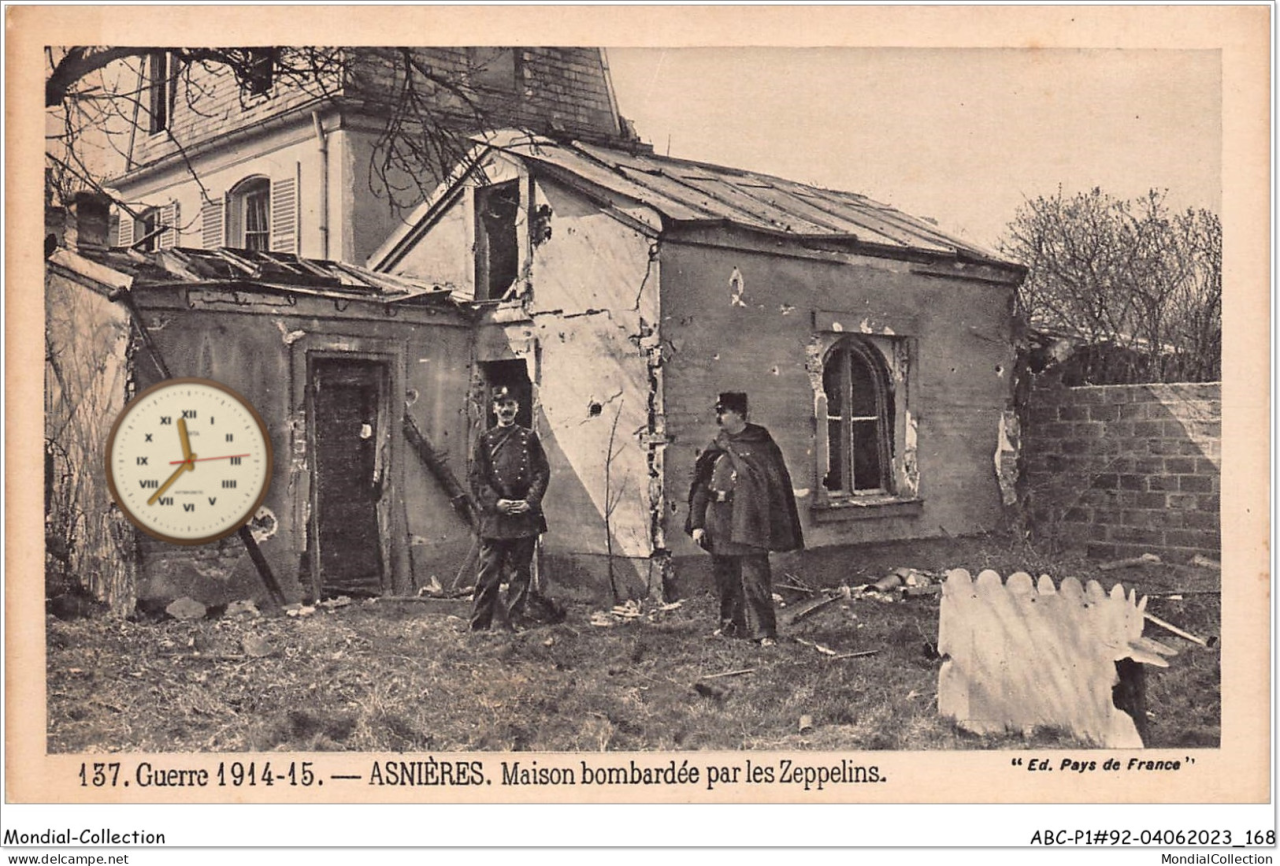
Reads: 11 h 37 min 14 s
